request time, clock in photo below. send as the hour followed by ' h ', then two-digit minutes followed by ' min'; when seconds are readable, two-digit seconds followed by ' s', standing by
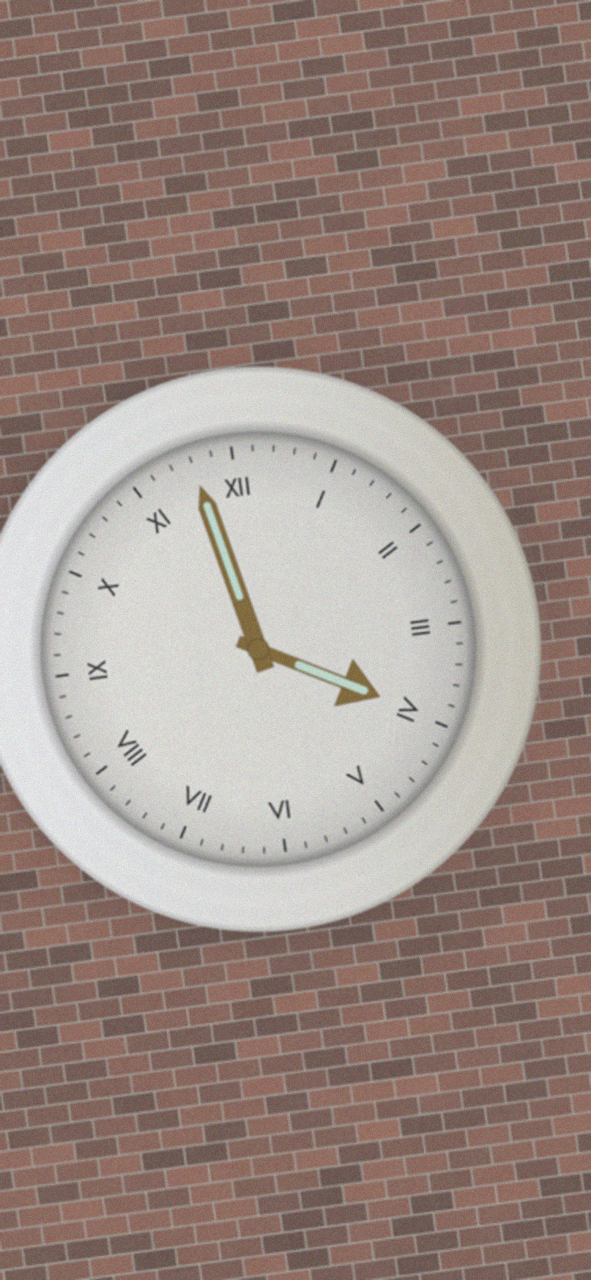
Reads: 3 h 58 min
